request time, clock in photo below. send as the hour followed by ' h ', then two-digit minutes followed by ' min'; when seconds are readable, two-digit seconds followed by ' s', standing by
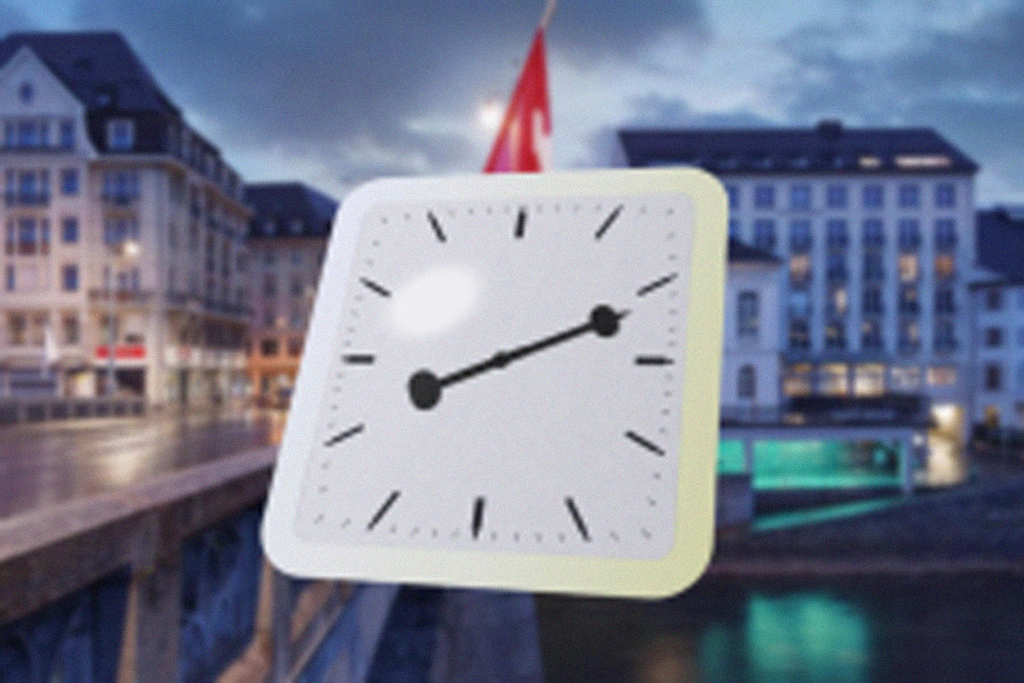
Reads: 8 h 11 min
